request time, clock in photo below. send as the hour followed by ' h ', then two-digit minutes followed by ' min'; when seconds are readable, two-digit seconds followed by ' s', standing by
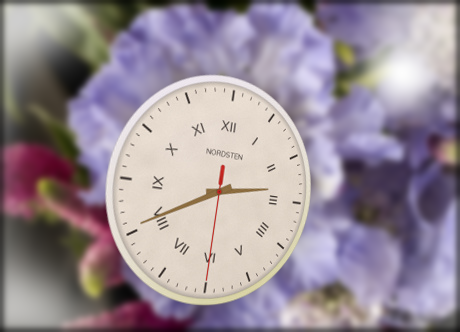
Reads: 2 h 40 min 30 s
